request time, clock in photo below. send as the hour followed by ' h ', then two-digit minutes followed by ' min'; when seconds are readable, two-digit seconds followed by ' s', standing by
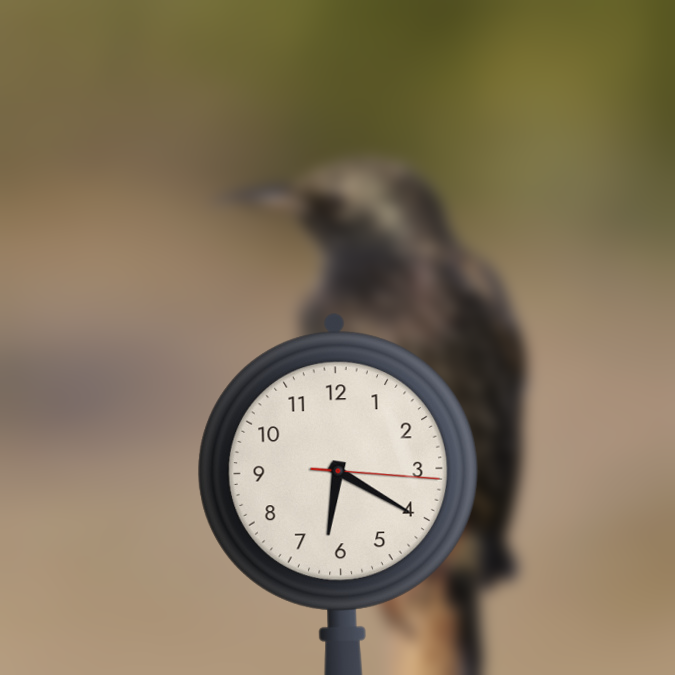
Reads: 6 h 20 min 16 s
